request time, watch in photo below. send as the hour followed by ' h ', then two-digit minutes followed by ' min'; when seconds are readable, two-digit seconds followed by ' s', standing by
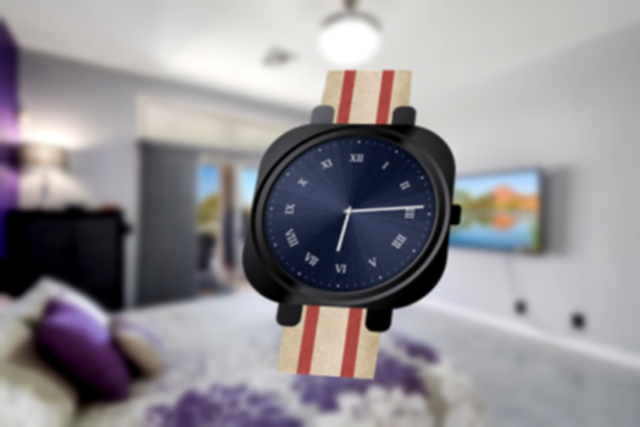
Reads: 6 h 14 min
